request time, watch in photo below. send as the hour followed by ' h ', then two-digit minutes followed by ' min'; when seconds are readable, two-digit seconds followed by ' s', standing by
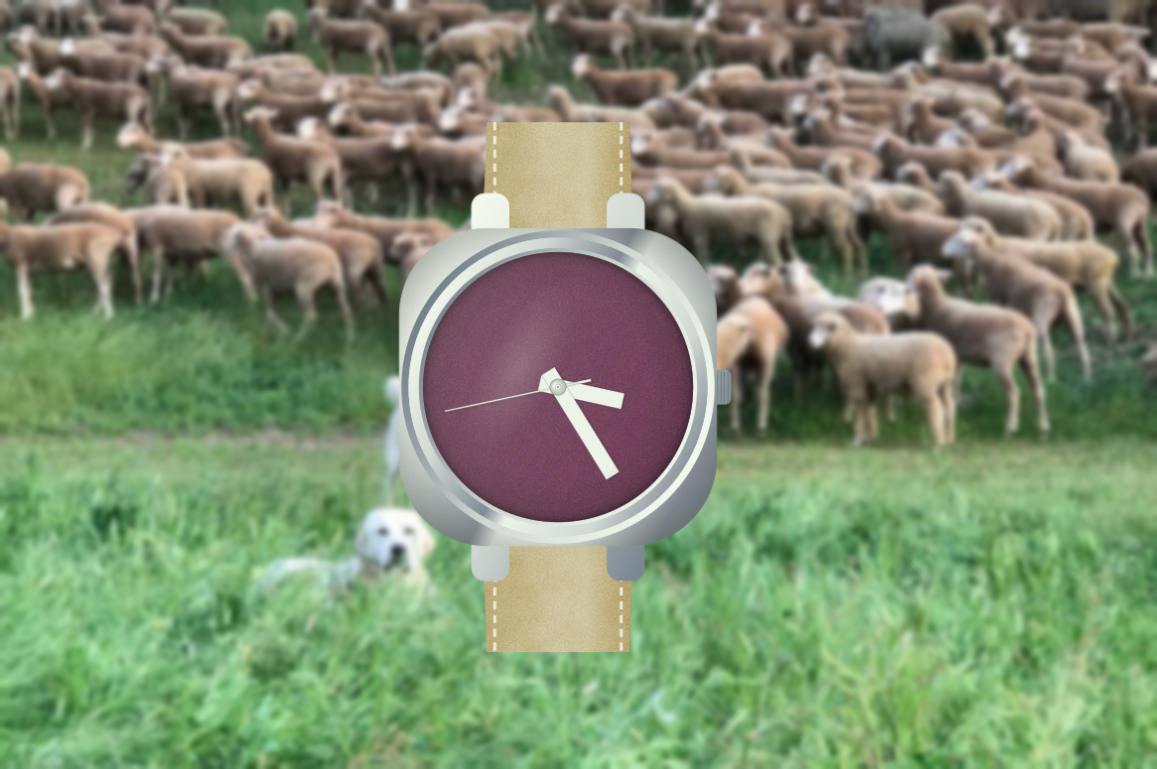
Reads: 3 h 24 min 43 s
